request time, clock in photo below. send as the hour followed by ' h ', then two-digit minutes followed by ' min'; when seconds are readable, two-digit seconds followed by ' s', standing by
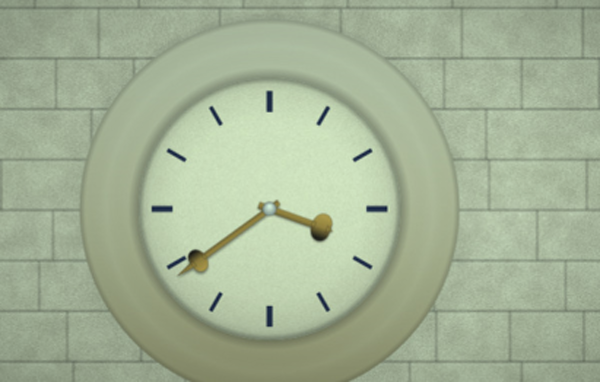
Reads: 3 h 39 min
